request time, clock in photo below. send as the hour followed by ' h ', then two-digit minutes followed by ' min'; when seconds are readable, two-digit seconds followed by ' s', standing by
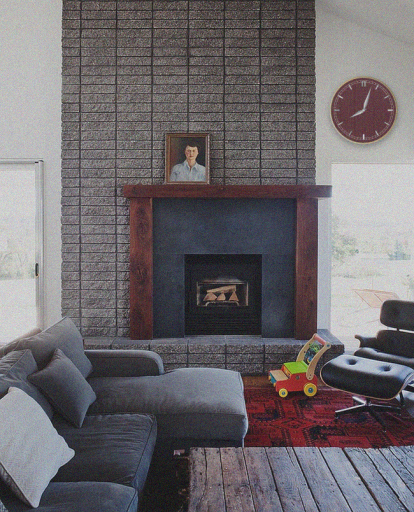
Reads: 8 h 03 min
